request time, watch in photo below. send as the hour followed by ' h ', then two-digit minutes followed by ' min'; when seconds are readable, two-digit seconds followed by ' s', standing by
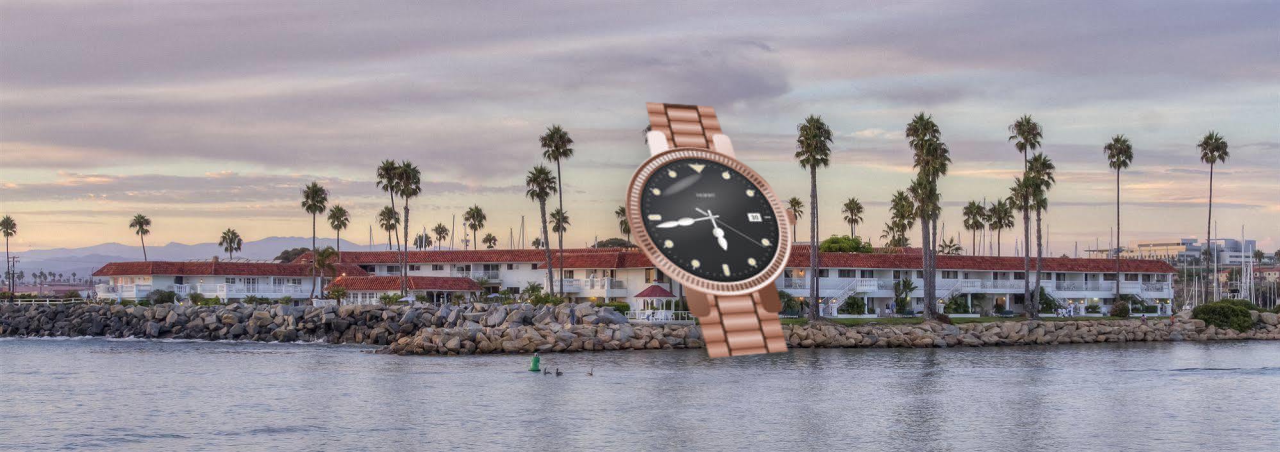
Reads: 5 h 43 min 21 s
